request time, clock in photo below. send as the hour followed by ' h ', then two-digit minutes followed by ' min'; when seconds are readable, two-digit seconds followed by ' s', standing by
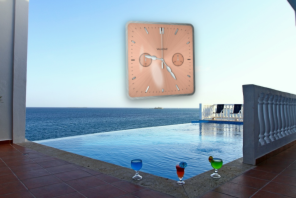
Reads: 9 h 24 min
